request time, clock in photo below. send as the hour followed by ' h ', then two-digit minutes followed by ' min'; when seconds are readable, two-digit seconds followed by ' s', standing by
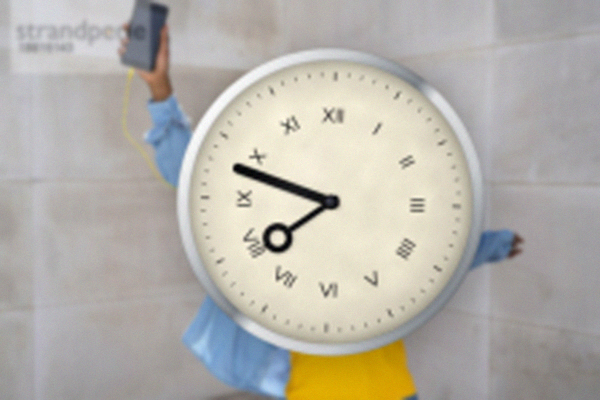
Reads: 7 h 48 min
